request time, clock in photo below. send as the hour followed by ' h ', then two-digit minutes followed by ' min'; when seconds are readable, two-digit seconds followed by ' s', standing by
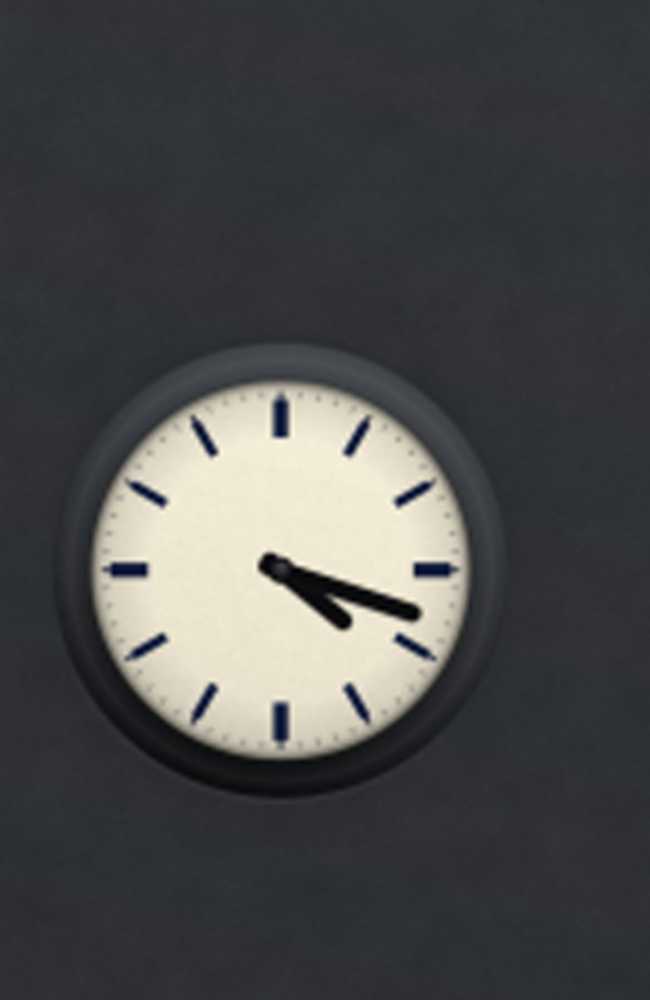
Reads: 4 h 18 min
